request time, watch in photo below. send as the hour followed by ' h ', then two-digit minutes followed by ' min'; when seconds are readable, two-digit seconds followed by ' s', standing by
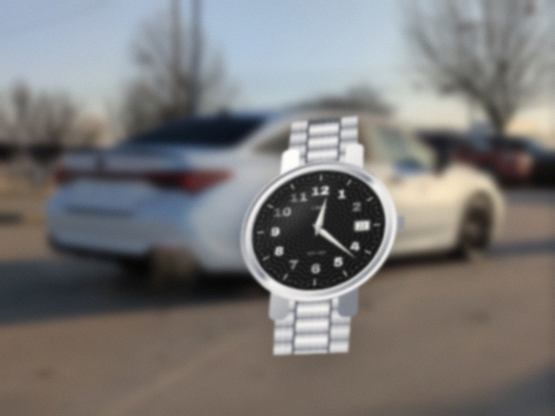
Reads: 12 h 22 min
